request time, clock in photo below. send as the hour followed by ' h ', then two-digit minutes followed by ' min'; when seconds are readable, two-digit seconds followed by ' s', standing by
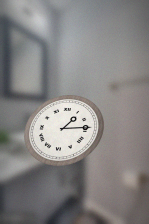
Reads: 1 h 14 min
